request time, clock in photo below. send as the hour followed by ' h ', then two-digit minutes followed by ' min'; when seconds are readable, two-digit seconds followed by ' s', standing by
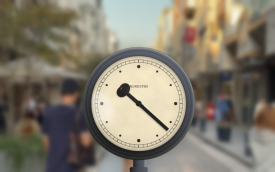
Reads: 10 h 22 min
